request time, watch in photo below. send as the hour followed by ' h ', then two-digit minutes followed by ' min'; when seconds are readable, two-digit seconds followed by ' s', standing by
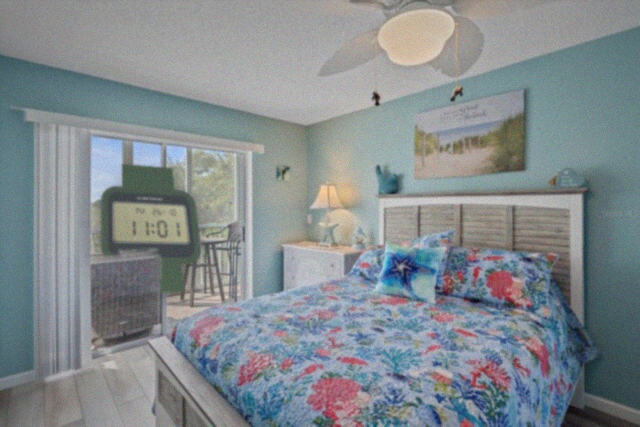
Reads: 11 h 01 min
